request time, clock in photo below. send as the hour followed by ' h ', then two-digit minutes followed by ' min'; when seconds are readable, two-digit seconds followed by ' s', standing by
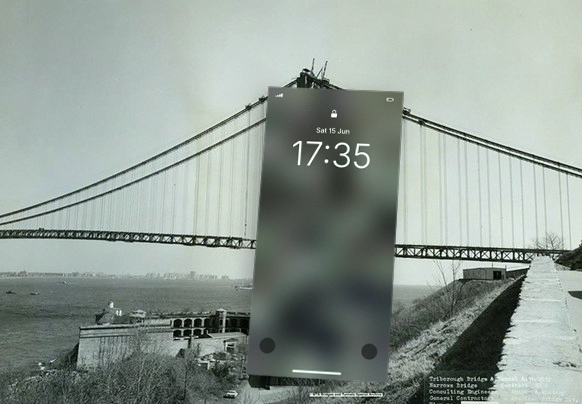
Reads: 17 h 35 min
